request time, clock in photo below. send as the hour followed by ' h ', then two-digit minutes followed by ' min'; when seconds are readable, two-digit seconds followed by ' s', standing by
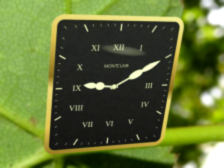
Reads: 9 h 10 min
